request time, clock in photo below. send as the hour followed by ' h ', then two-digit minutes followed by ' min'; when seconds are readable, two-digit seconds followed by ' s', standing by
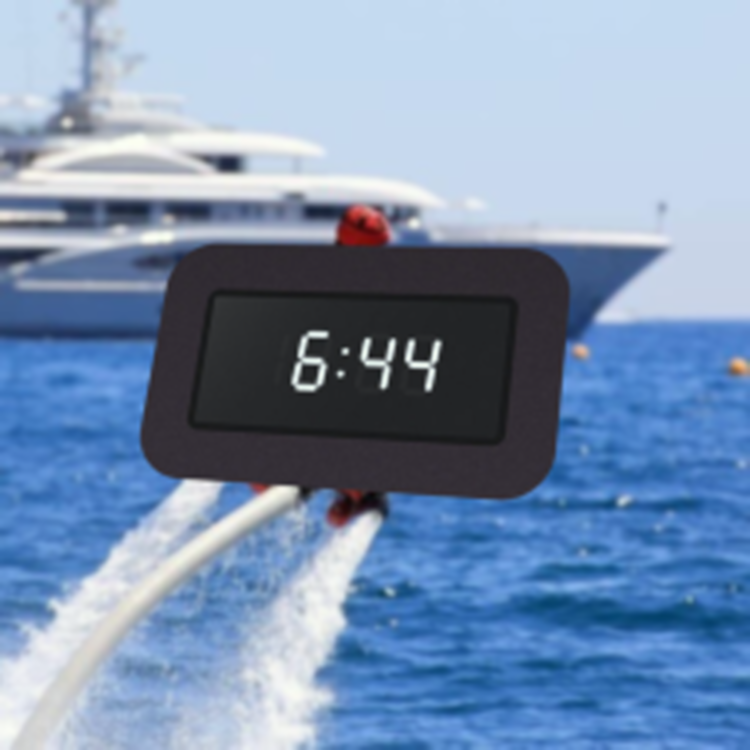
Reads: 6 h 44 min
